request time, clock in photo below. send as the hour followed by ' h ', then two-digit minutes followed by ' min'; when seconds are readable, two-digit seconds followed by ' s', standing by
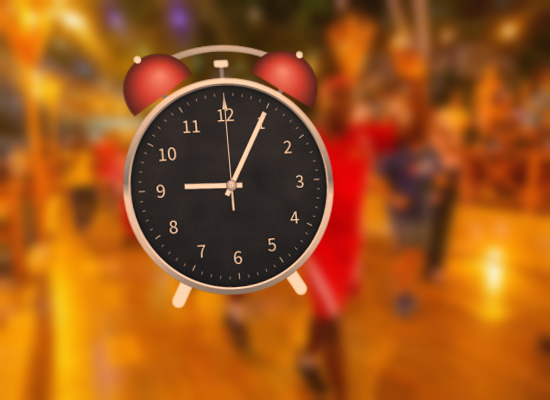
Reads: 9 h 05 min 00 s
